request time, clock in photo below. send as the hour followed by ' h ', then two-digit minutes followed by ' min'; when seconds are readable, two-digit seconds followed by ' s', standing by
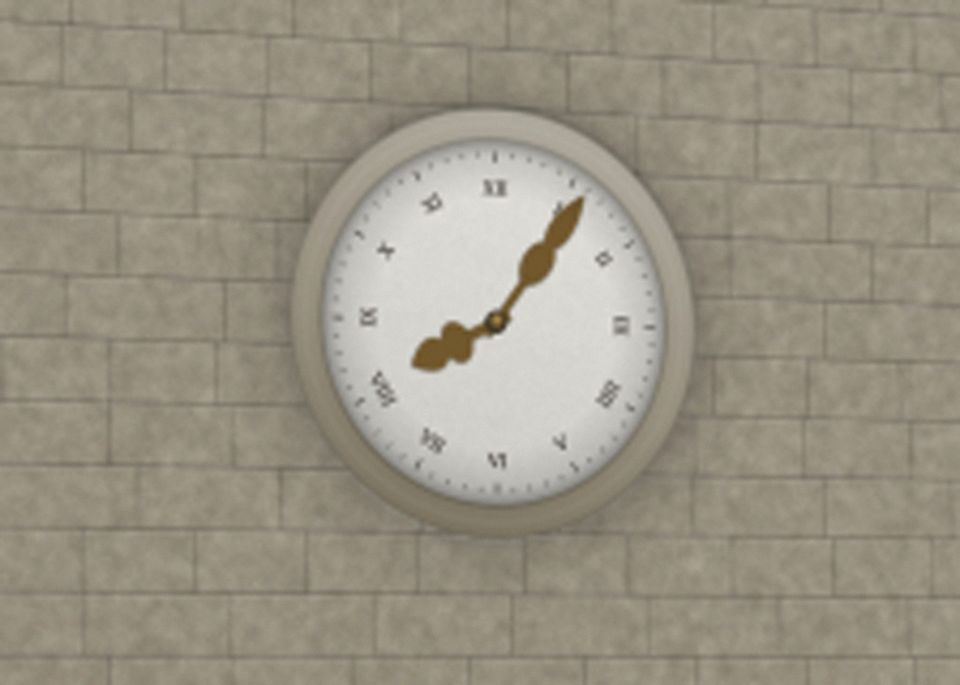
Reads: 8 h 06 min
